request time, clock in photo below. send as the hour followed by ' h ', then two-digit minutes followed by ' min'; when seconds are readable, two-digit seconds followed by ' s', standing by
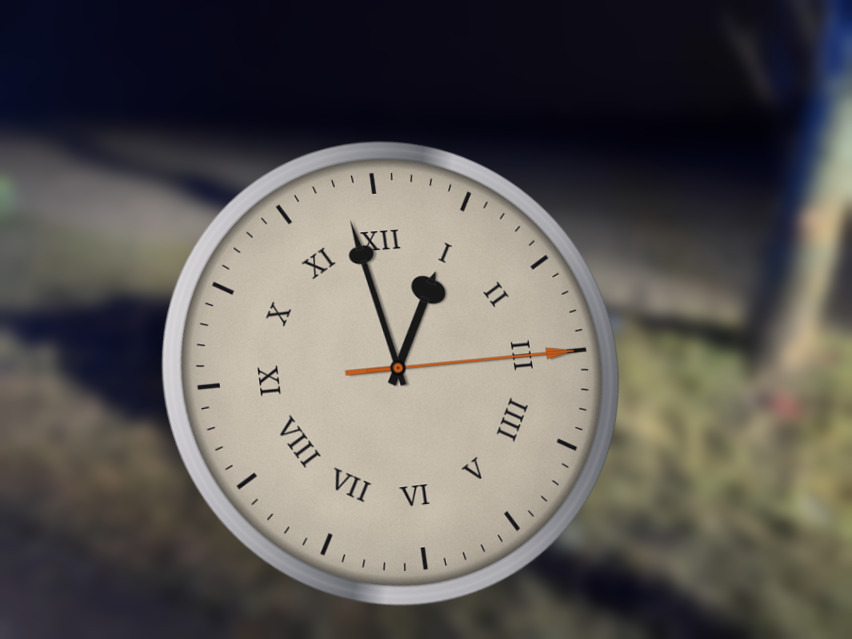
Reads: 12 h 58 min 15 s
